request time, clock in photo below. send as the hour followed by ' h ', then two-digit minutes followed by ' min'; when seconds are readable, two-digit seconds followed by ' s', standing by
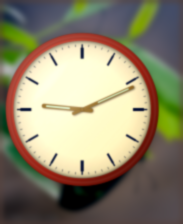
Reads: 9 h 11 min
